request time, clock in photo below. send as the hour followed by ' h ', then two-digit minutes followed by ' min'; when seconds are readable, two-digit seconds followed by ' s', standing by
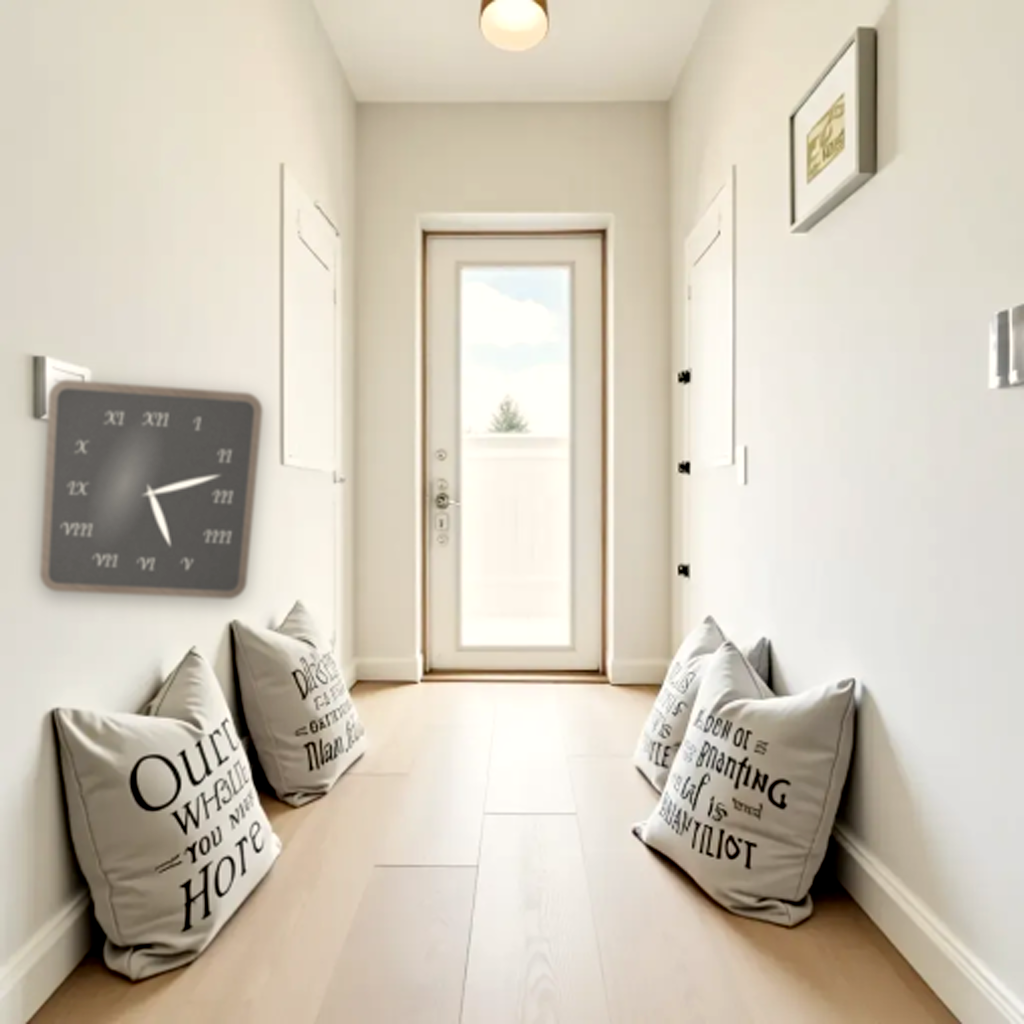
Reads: 5 h 12 min
